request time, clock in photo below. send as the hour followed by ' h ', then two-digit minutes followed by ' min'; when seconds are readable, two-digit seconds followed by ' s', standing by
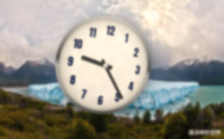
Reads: 9 h 24 min
